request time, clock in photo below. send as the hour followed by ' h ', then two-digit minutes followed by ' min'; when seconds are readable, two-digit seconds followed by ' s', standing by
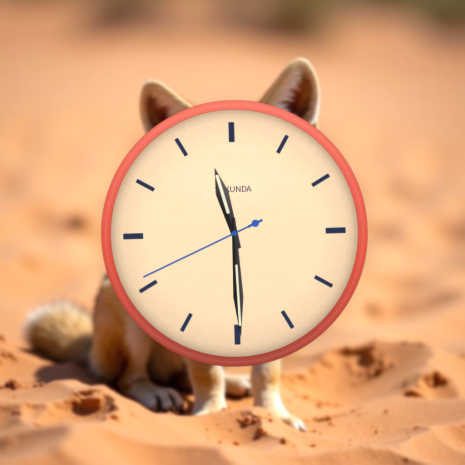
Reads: 11 h 29 min 41 s
